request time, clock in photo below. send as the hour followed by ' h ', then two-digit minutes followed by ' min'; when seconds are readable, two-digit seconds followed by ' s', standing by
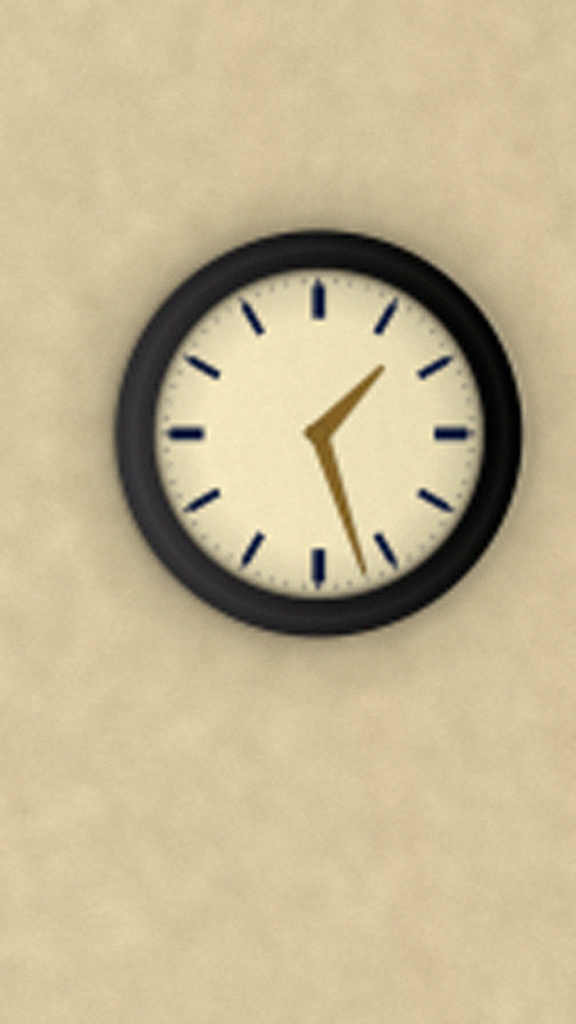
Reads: 1 h 27 min
